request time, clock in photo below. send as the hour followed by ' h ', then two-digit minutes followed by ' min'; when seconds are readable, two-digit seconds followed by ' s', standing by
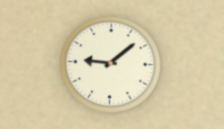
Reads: 9 h 08 min
